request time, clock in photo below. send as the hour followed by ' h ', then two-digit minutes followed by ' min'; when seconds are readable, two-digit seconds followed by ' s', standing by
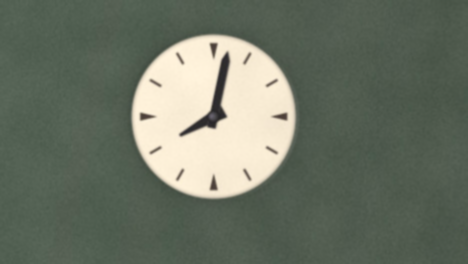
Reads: 8 h 02 min
